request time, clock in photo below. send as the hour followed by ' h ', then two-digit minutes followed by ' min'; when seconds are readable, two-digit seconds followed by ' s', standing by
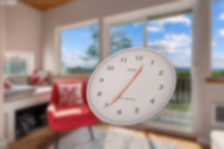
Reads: 12 h 34 min
